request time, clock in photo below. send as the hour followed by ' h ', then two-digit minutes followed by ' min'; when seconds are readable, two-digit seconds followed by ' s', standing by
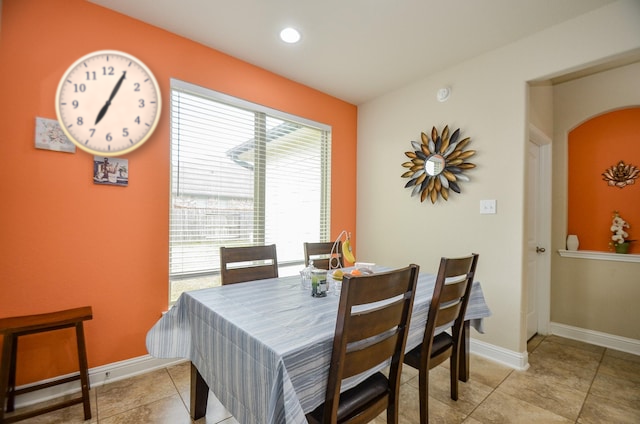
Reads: 7 h 05 min
